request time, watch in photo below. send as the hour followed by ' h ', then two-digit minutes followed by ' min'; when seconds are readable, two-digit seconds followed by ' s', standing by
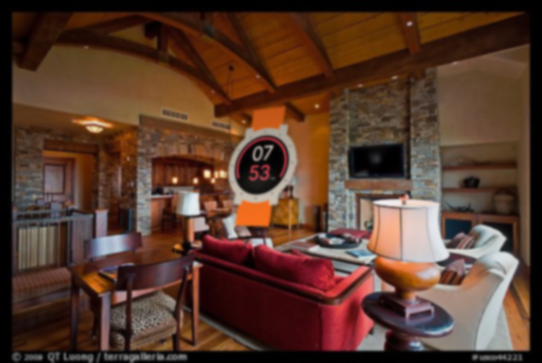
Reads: 7 h 53 min
